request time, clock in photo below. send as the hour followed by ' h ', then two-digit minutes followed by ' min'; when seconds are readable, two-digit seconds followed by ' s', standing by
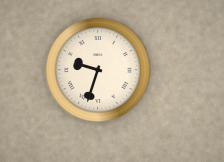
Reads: 9 h 33 min
